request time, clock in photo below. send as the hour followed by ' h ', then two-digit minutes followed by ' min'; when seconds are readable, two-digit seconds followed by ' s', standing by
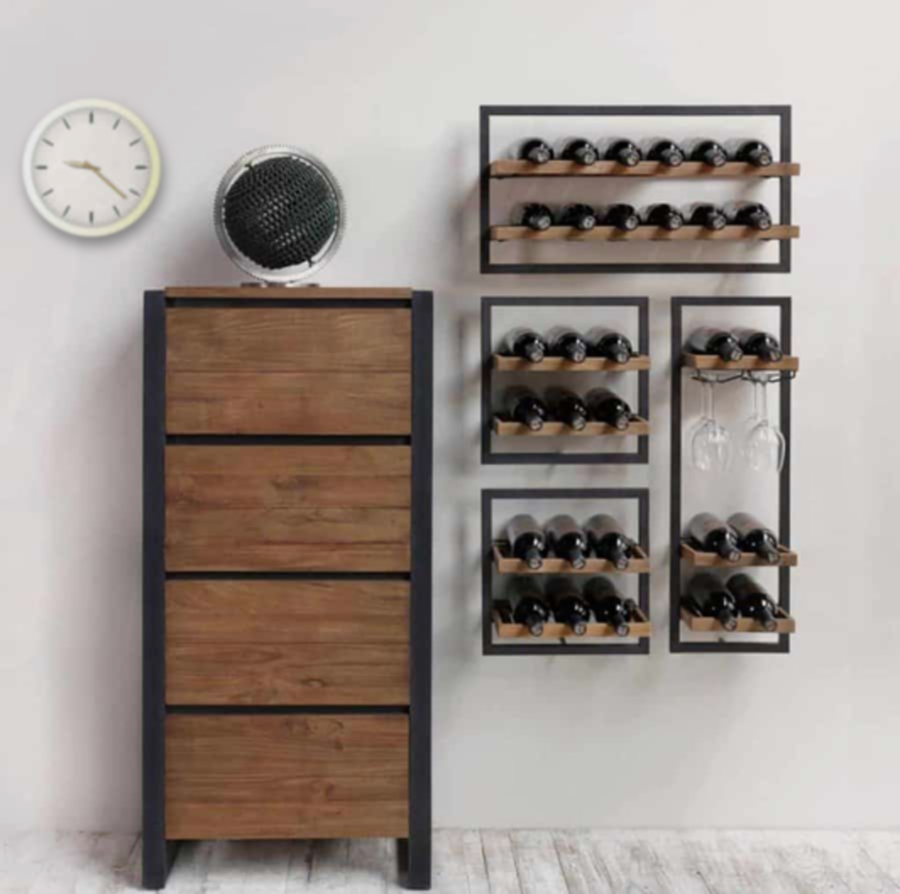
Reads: 9 h 22 min
